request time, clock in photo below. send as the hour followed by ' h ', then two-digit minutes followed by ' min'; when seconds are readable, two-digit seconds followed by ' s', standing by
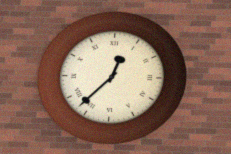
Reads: 12 h 37 min
